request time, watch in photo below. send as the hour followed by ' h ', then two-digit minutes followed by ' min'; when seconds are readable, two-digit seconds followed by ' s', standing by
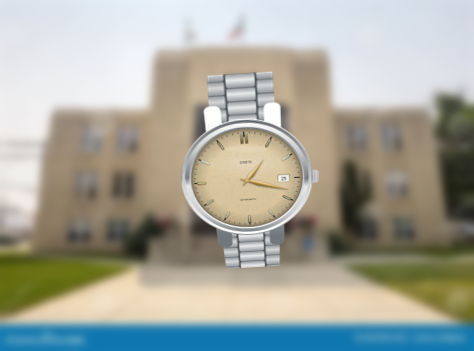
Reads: 1 h 18 min
